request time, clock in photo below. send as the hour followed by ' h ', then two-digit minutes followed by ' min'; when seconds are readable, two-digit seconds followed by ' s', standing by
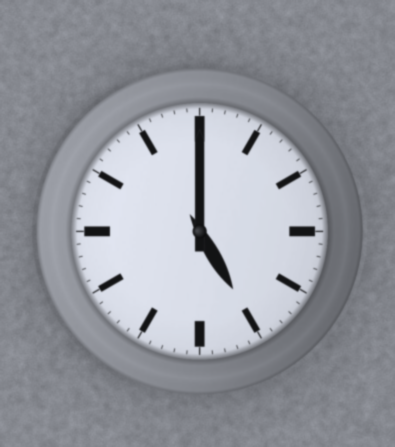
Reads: 5 h 00 min
